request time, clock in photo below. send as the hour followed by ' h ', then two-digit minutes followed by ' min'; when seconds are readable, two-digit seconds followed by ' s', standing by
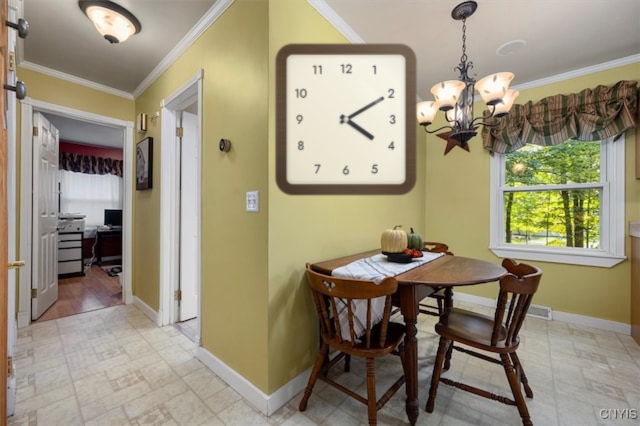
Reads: 4 h 10 min
